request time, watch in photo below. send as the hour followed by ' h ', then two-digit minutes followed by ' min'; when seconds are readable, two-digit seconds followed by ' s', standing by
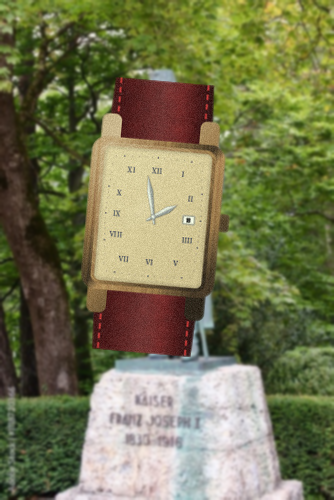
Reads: 1 h 58 min
